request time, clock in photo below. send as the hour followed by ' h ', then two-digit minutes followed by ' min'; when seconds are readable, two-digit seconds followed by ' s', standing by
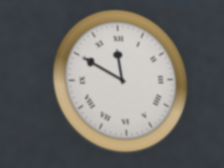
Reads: 11 h 50 min
